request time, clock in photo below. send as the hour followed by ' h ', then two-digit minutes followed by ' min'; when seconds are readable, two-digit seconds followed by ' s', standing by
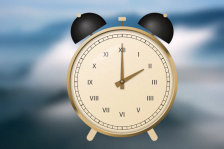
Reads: 2 h 00 min
